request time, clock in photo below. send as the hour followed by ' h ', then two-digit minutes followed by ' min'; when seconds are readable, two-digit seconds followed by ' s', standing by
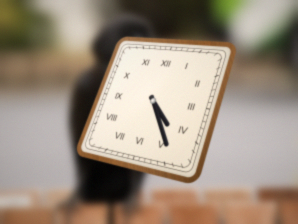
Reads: 4 h 24 min
